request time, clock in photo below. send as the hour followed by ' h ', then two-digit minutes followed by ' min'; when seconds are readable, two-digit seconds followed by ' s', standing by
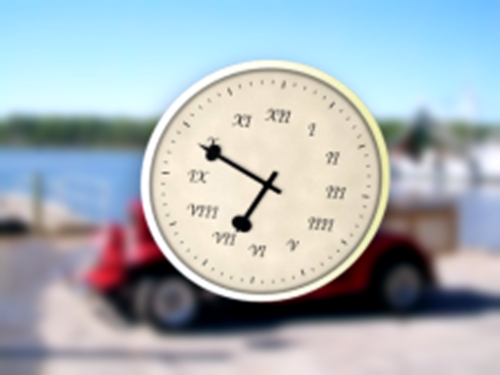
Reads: 6 h 49 min
